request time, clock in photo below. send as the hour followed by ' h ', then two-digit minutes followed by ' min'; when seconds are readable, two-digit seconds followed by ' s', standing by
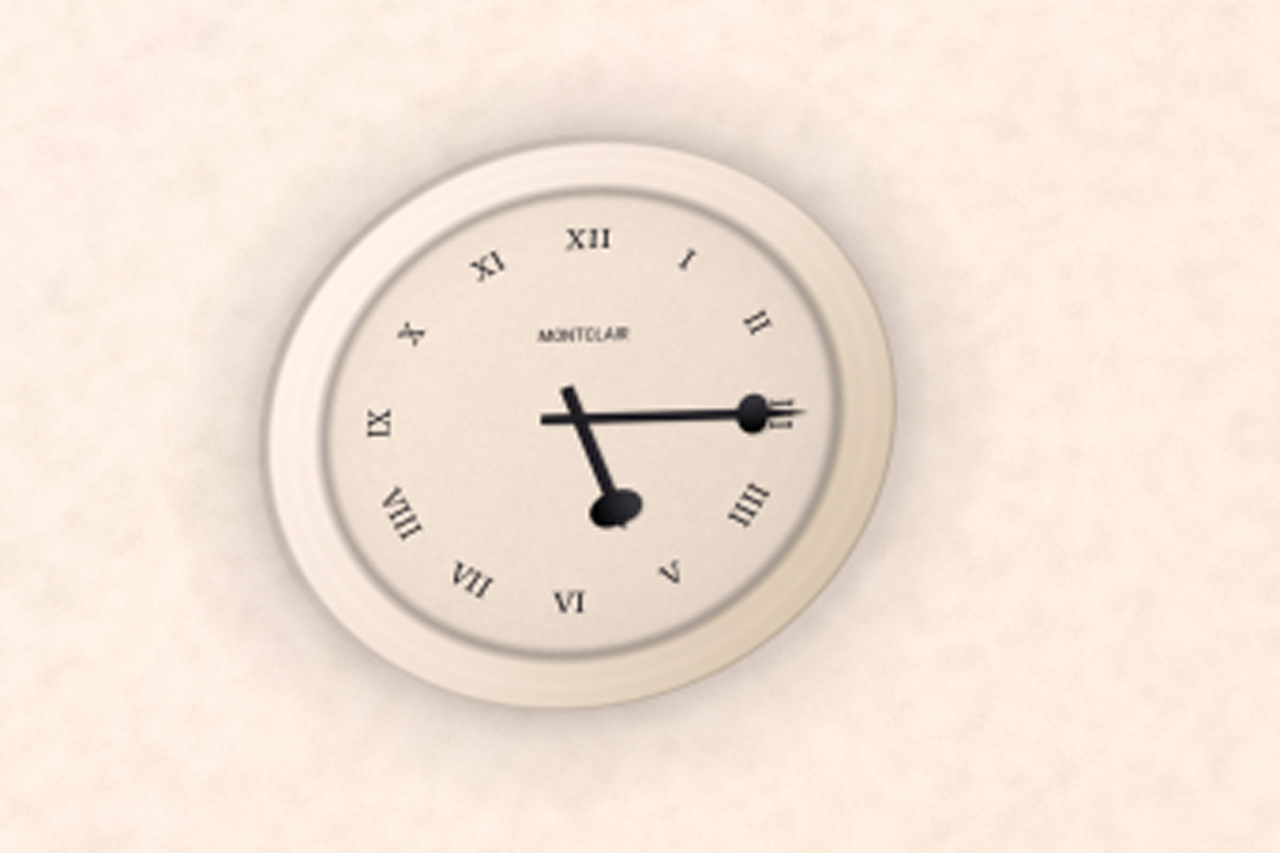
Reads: 5 h 15 min
